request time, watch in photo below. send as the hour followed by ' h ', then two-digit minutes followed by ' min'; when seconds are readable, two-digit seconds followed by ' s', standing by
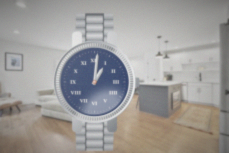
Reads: 1 h 01 min
